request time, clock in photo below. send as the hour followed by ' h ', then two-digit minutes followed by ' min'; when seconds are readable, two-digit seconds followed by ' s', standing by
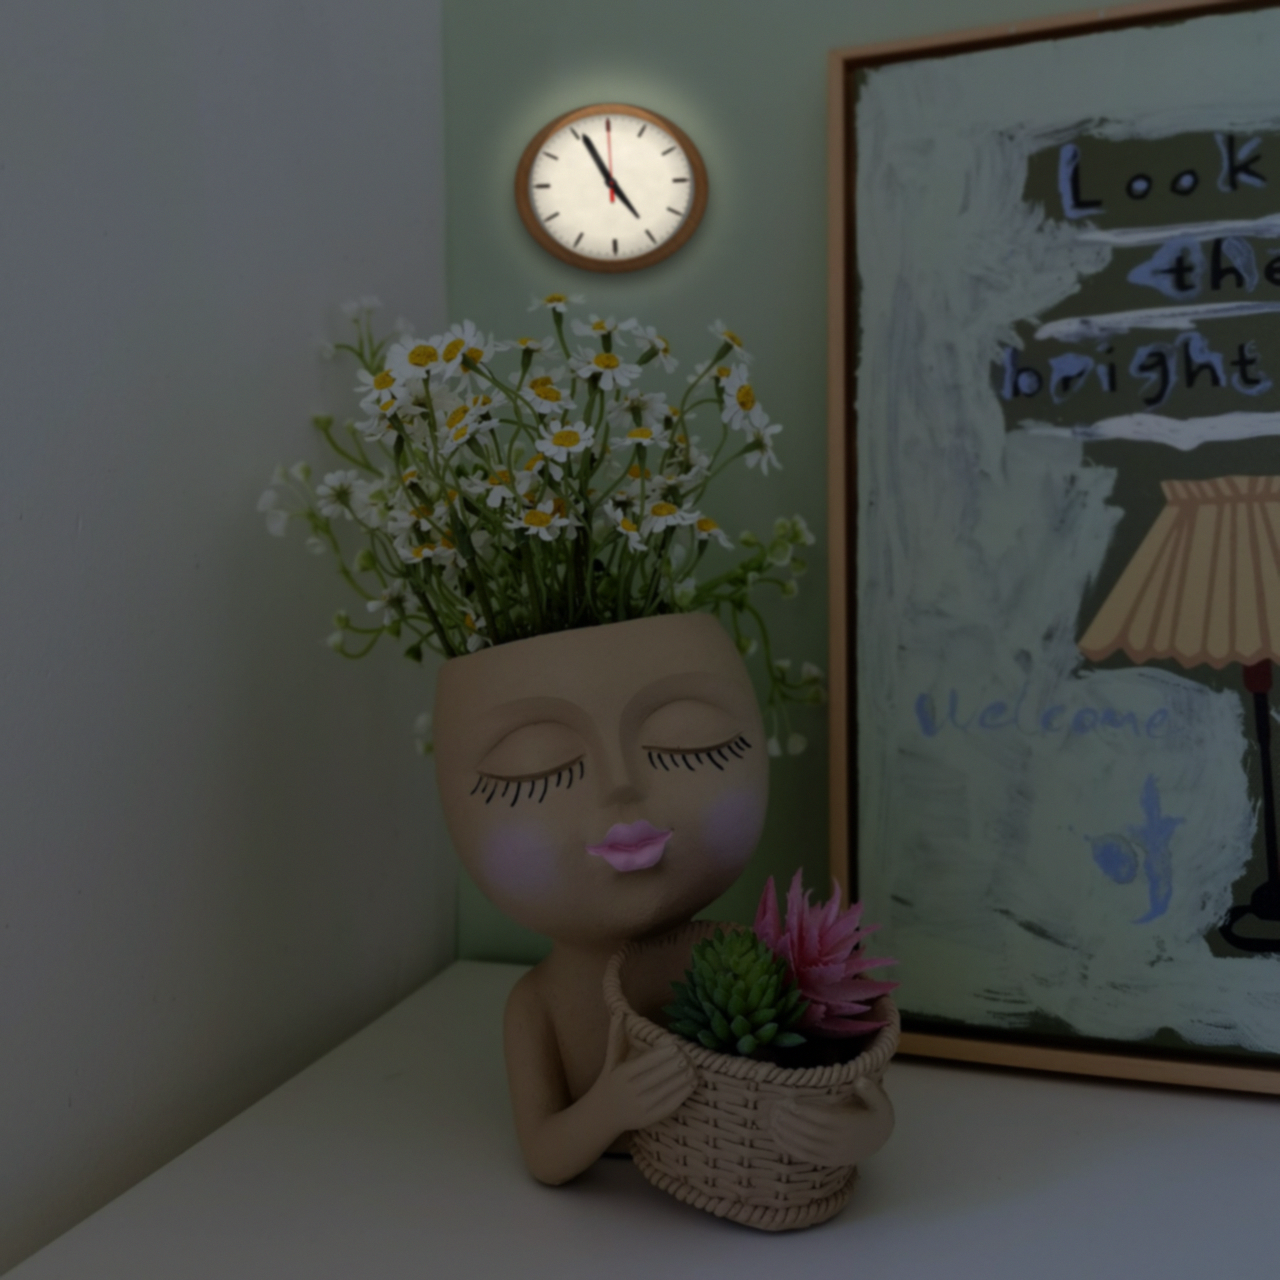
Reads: 4 h 56 min 00 s
